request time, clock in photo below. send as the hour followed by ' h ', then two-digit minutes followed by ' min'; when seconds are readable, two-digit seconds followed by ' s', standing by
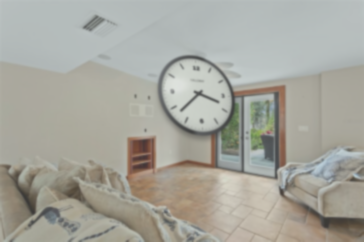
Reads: 3 h 38 min
